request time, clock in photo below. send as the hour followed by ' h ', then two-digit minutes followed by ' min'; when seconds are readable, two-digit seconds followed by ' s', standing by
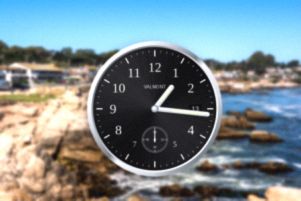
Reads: 1 h 16 min
